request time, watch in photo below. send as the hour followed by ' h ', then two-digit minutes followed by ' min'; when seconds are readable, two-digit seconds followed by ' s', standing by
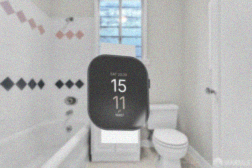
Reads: 15 h 11 min
